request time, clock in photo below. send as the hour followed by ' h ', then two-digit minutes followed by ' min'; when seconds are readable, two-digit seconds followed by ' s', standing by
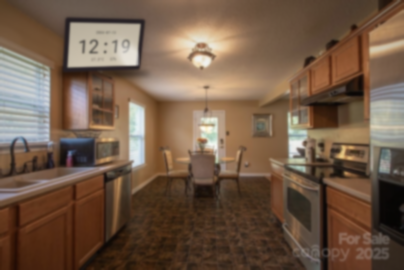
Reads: 12 h 19 min
